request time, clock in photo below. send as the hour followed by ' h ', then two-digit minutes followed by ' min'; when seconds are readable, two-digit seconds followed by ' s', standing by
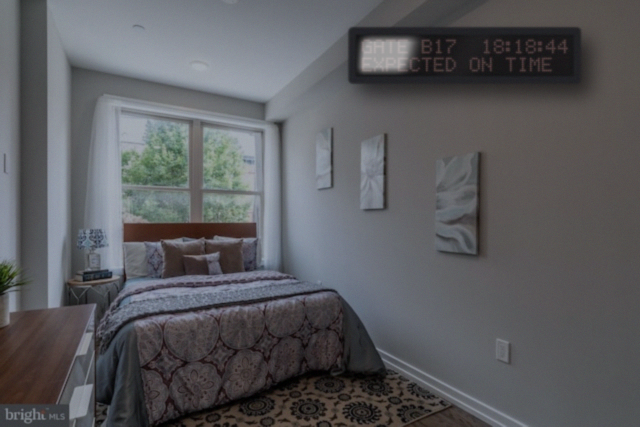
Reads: 18 h 18 min 44 s
